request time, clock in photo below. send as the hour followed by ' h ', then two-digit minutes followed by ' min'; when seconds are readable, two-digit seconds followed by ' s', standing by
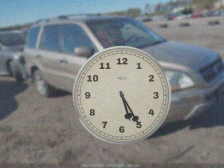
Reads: 5 h 25 min
